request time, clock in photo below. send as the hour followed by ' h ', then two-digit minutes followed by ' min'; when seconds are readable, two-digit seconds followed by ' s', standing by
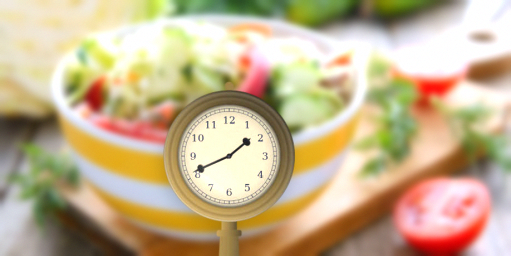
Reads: 1 h 41 min
